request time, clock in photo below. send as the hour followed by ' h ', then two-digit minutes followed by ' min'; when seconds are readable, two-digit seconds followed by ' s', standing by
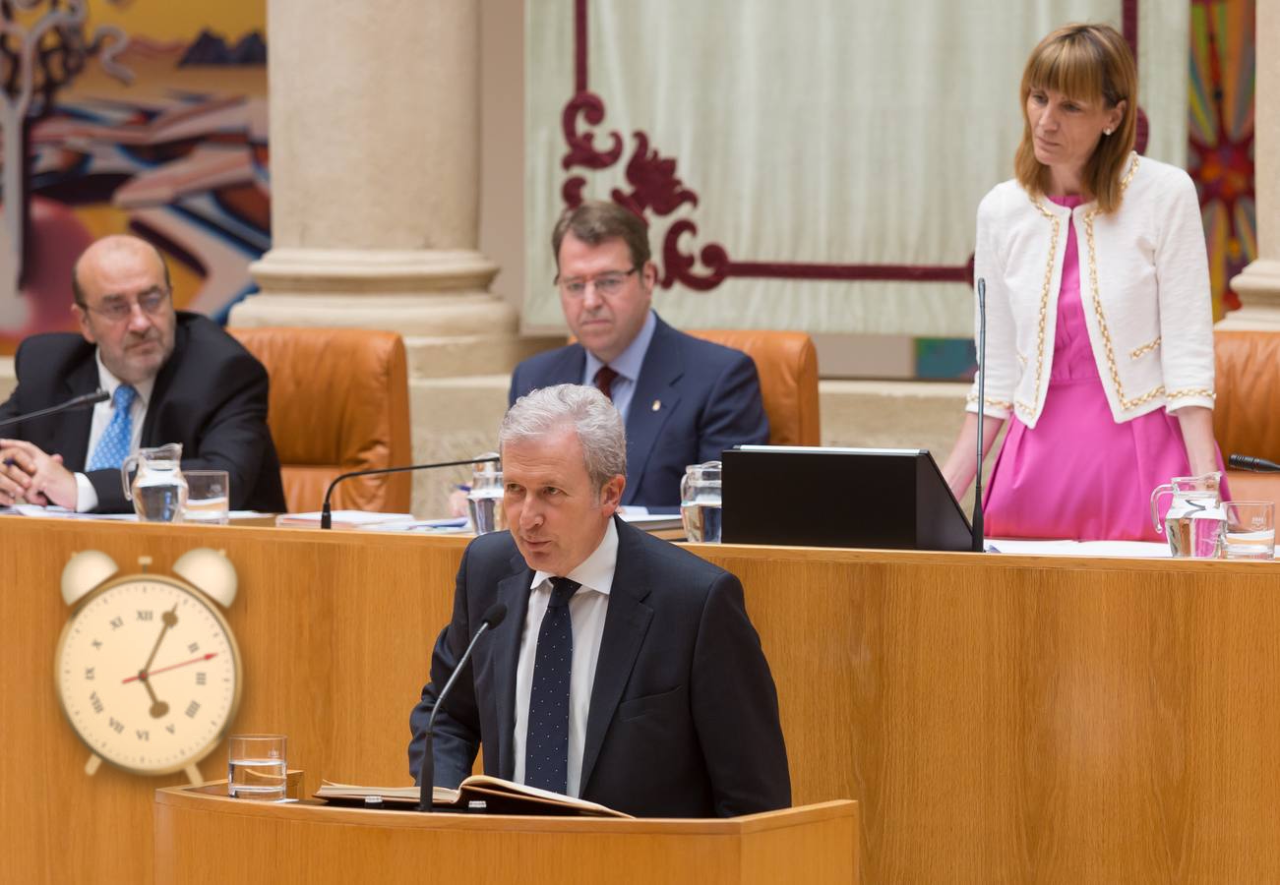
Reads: 5 h 04 min 12 s
